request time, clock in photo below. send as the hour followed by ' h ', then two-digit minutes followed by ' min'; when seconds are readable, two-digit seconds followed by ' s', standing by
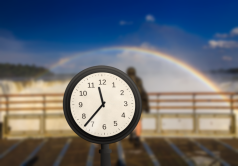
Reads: 11 h 37 min
